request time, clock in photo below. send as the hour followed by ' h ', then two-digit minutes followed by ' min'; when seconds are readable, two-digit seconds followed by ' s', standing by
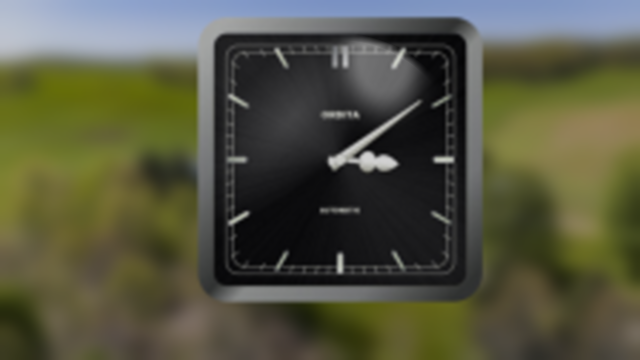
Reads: 3 h 09 min
